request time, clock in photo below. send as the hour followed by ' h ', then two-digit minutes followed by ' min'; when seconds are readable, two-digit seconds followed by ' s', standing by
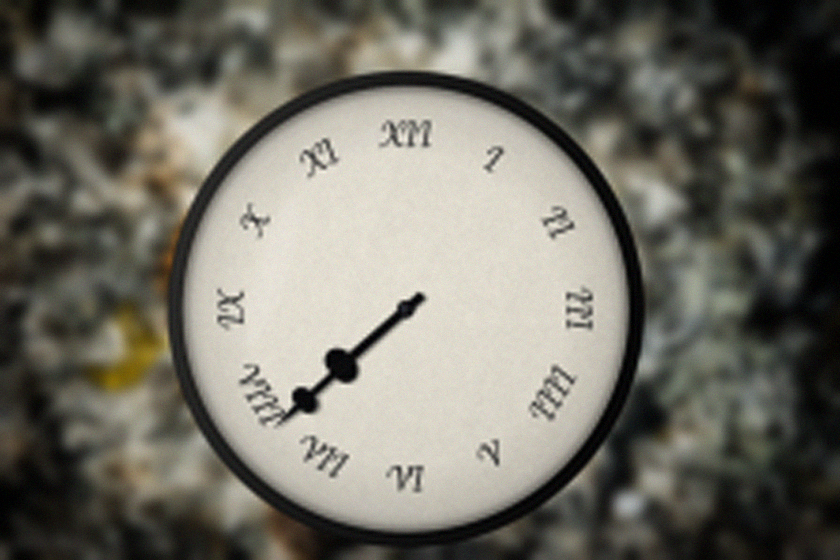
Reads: 7 h 38 min
